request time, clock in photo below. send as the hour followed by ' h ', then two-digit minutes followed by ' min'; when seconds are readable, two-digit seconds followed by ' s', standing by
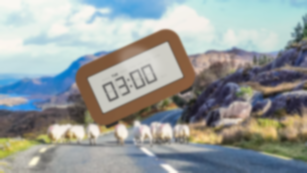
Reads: 3 h 00 min
